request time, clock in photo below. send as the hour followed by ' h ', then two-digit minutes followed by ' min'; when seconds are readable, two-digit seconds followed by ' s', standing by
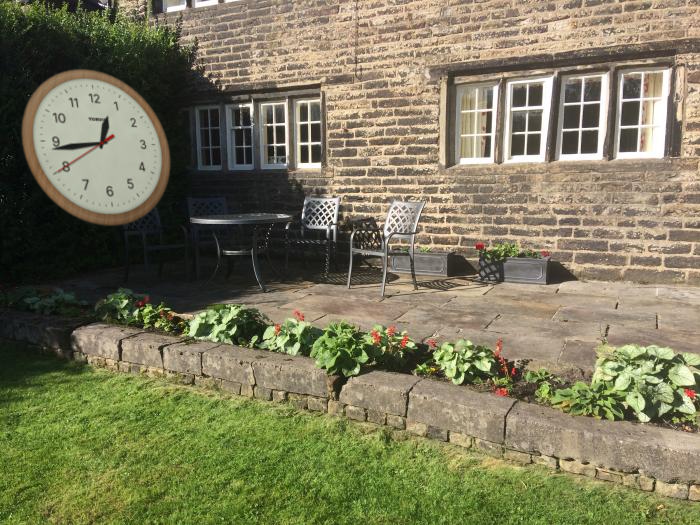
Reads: 12 h 43 min 40 s
